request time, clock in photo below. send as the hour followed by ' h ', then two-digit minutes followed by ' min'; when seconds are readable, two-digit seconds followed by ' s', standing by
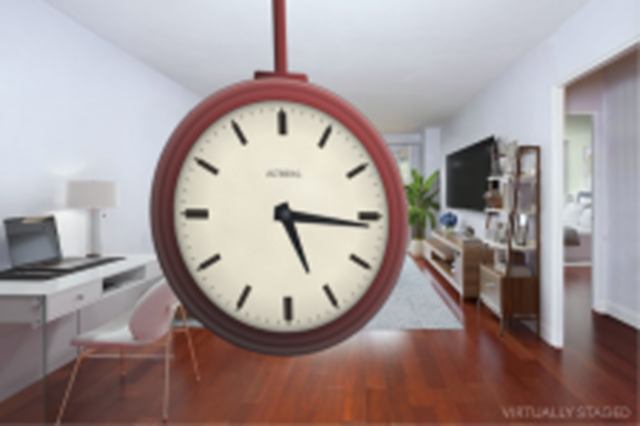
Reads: 5 h 16 min
